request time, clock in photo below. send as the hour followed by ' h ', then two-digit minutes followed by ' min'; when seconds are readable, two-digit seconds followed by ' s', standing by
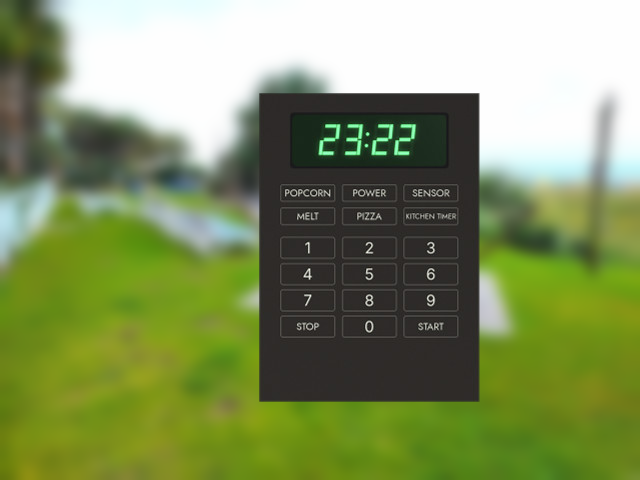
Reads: 23 h 22 min
